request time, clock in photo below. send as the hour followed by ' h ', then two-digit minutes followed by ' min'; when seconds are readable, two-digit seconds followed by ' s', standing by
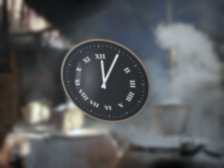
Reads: 12 h 05 min
